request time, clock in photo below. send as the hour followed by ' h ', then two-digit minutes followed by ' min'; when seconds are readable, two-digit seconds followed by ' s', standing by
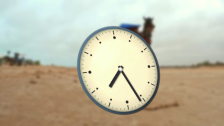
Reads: 7 h 26 min
